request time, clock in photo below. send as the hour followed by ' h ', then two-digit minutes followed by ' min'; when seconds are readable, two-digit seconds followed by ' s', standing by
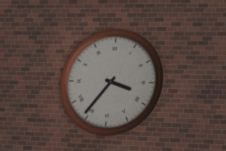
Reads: 3 h 36 min
